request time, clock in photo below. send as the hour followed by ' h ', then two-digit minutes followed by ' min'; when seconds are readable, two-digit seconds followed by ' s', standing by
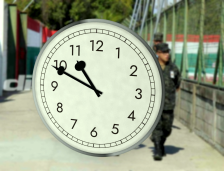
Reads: 10 h 49 min
